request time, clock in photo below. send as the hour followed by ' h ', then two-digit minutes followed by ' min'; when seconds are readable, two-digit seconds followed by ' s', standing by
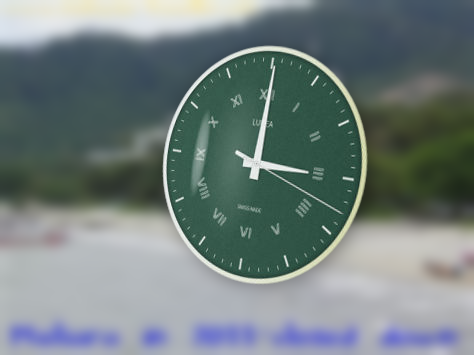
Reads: 3 h 00 min 18 s
